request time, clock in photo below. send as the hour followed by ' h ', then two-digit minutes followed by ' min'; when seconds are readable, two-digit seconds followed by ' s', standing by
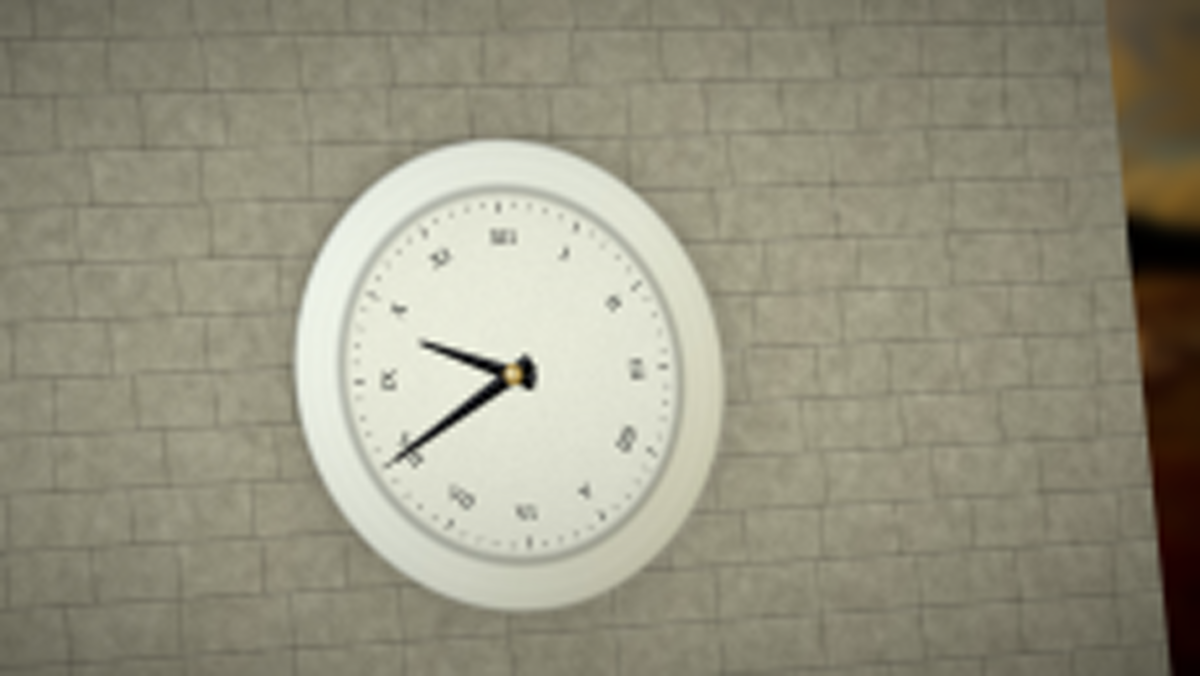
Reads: 9 h 40 min
